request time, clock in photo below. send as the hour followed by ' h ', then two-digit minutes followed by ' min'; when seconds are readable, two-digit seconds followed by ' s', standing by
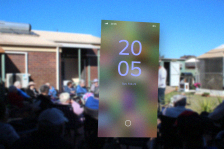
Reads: 20 h 05 min
